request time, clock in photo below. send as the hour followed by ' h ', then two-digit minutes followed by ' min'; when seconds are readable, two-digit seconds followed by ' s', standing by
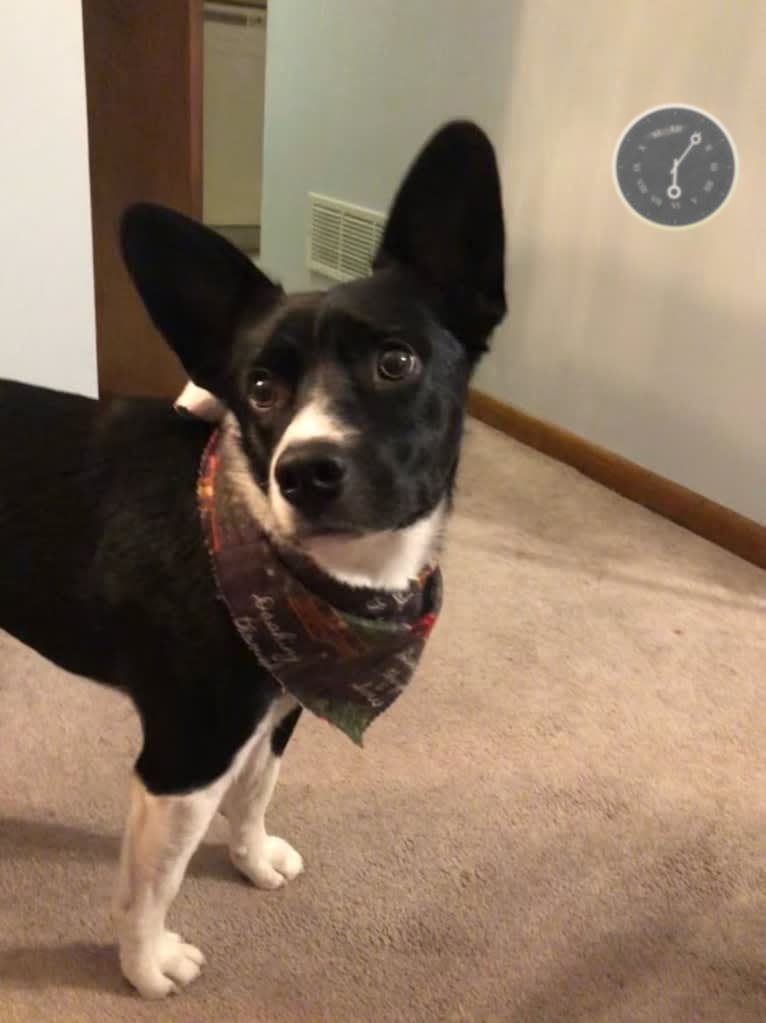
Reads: 6 h 06 min
